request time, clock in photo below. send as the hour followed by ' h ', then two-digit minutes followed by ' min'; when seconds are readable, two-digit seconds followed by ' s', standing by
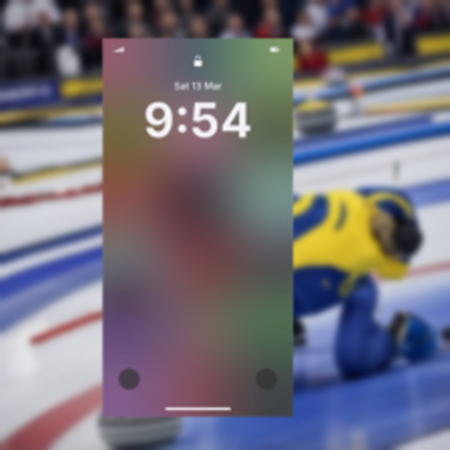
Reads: 9 h 54 min
